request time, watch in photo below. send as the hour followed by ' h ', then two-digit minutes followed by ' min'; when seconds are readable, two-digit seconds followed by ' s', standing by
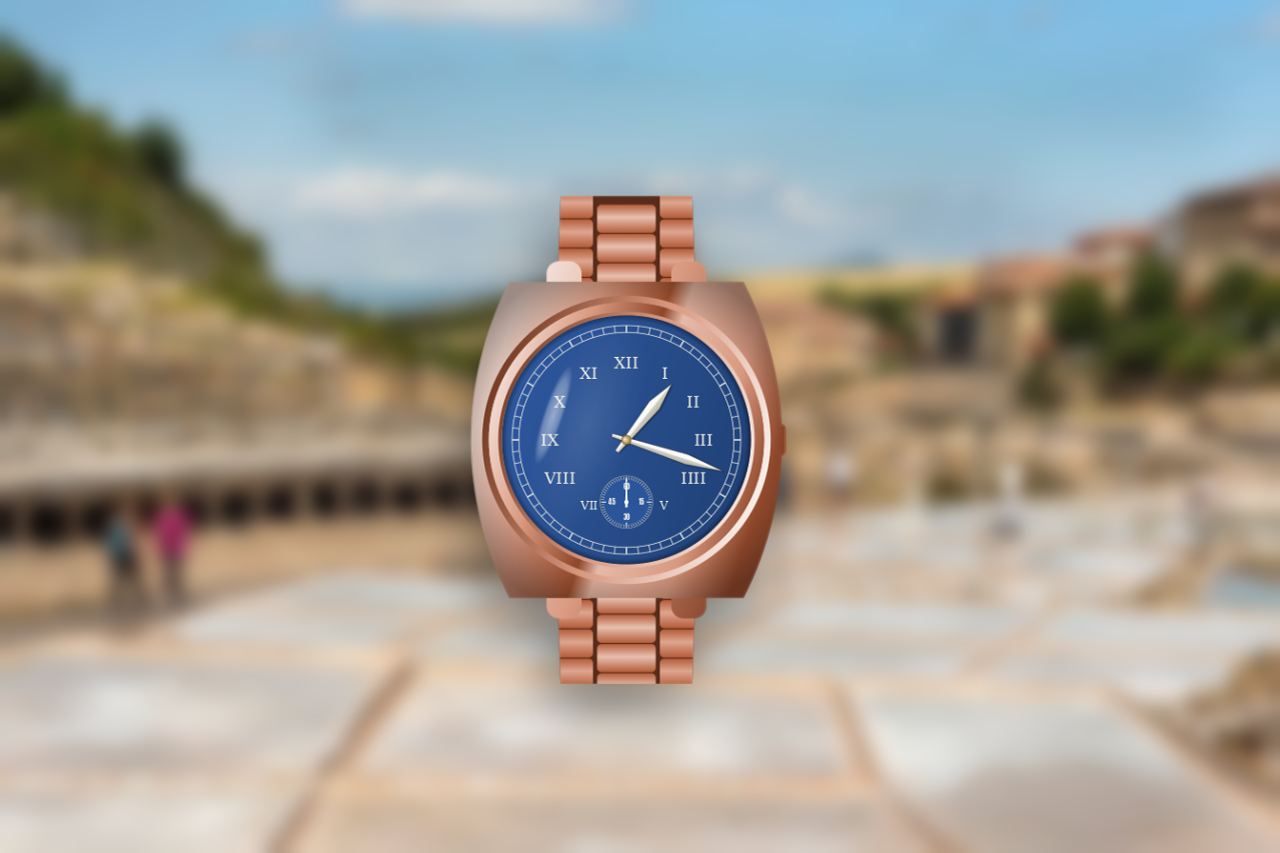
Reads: 1 h 18 min
